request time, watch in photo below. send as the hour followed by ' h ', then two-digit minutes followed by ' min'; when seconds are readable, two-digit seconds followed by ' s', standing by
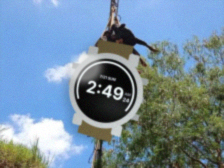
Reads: 2 h 49 min
